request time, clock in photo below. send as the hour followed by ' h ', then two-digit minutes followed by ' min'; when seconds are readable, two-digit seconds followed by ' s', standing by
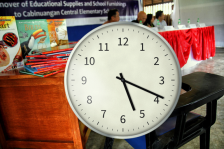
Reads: 5 h 19 min
